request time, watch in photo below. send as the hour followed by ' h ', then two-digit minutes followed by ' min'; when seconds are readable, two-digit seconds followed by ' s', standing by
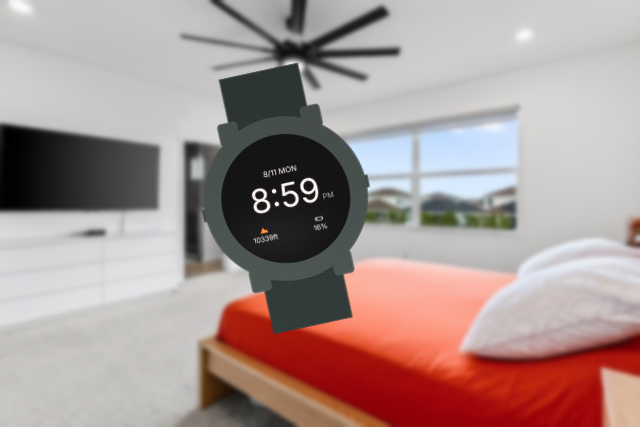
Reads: 8 h 59 min
